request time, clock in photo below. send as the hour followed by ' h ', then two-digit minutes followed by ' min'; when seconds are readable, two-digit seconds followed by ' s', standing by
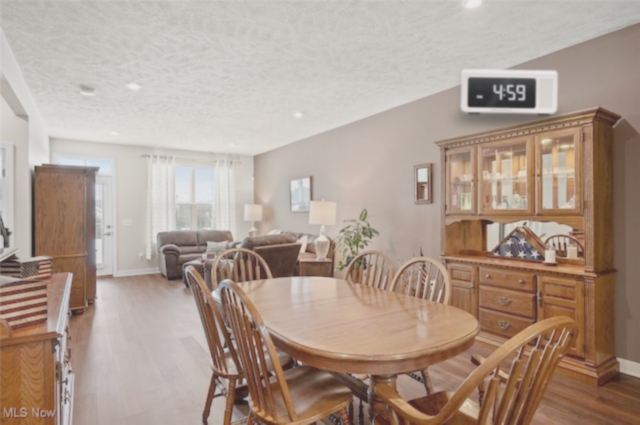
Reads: 4 h 59 min
